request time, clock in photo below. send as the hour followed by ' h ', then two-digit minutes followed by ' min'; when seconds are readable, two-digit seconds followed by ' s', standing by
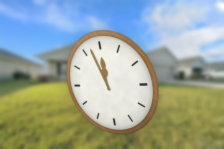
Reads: 11 h 57 min
